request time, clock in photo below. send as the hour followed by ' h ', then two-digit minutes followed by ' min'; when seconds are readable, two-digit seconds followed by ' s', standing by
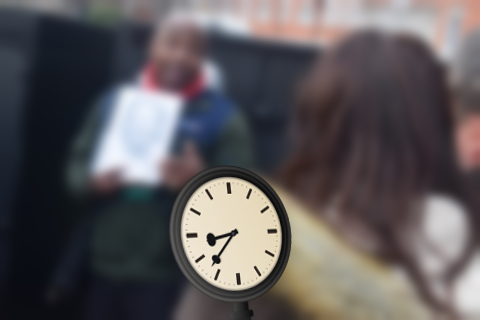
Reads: 8 h 37 min
